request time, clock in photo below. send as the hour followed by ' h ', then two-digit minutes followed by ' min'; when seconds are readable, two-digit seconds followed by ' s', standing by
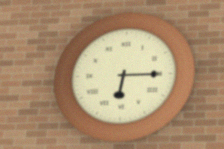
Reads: 6 h 15 min
